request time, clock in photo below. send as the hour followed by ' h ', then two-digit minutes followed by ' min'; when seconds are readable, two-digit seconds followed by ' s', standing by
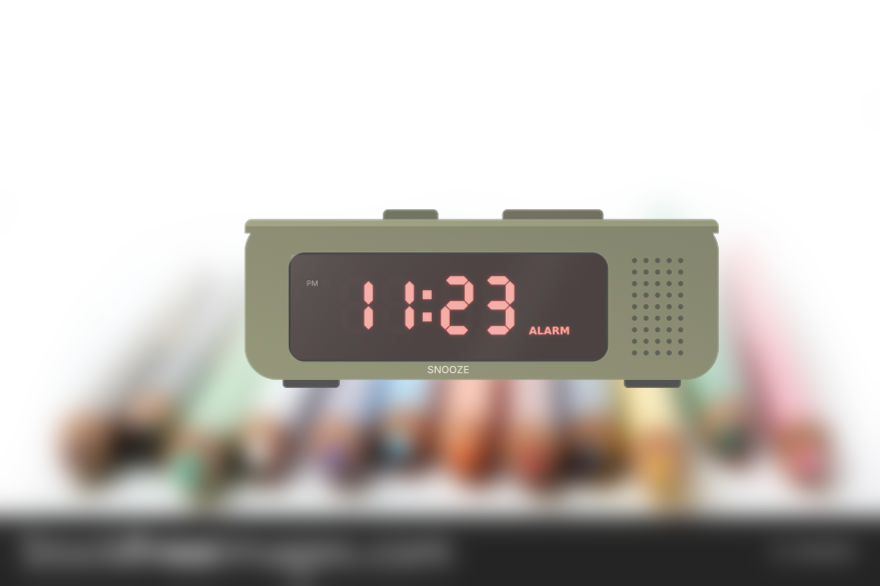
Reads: 11 h 23 min
